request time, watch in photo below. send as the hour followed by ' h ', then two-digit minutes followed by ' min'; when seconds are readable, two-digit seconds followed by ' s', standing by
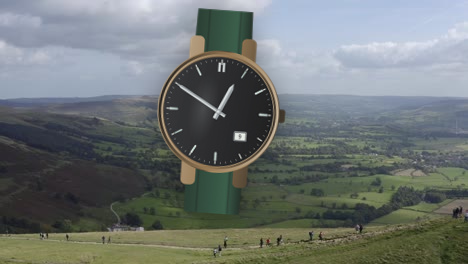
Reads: 12 h 50 min
